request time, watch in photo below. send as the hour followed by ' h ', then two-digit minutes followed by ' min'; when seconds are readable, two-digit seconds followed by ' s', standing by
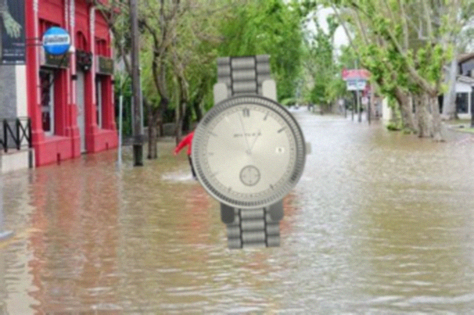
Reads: 12 h 58 min
